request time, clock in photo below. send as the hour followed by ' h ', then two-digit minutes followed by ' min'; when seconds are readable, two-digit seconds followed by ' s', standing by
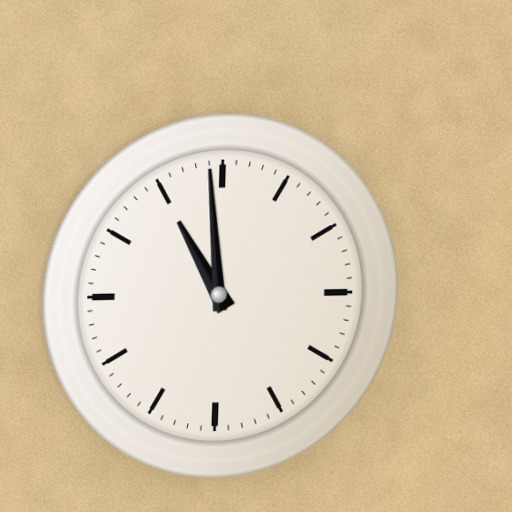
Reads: 10 h 59 min
